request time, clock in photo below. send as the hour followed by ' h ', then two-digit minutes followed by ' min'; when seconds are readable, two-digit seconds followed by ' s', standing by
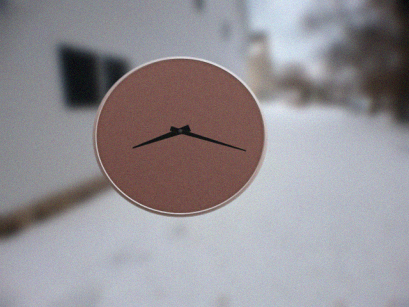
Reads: 8 h 18 min
